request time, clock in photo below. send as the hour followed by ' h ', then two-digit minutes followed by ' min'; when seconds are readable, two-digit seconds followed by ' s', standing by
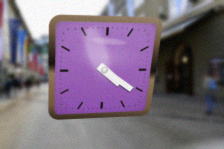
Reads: 4 h 21 min
